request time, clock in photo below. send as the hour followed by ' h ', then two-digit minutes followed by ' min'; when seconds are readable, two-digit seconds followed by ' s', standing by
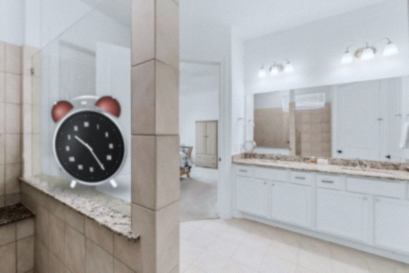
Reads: 10 h 25 min
